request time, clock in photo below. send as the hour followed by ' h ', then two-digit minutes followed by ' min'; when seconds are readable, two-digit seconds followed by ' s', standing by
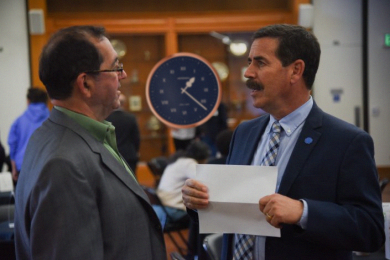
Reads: 1 h 22 min
